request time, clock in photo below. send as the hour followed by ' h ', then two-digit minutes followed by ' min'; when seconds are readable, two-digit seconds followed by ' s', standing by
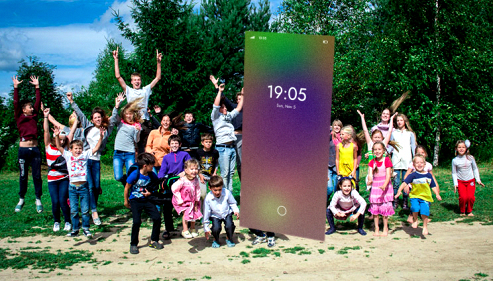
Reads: 19 h 05 min
